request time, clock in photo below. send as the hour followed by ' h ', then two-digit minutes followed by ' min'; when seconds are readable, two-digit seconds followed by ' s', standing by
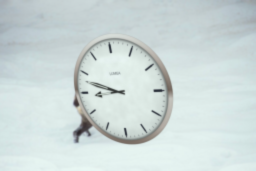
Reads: 8 h 48 min
